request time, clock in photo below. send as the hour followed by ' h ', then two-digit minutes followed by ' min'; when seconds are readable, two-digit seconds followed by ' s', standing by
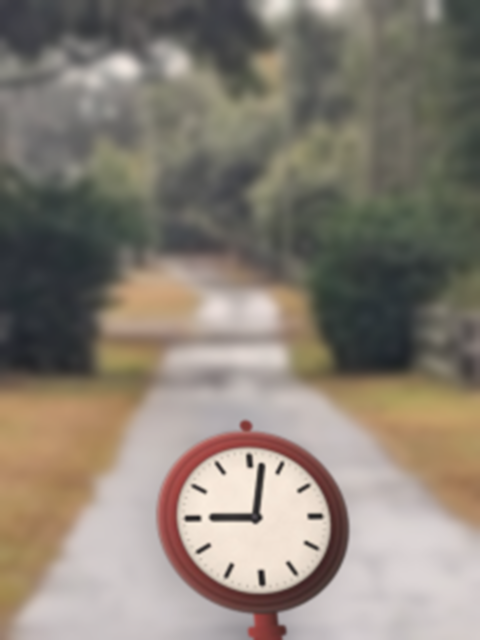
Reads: 9 h 02 min
